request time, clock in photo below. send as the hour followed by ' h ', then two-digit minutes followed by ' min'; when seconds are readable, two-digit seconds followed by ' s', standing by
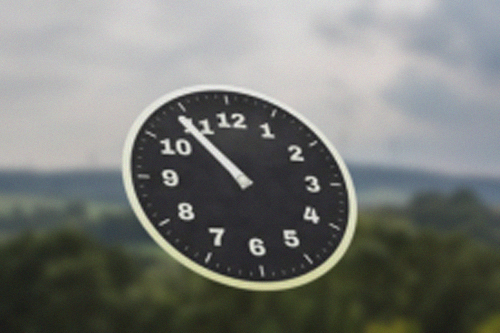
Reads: 10 h 54 min
